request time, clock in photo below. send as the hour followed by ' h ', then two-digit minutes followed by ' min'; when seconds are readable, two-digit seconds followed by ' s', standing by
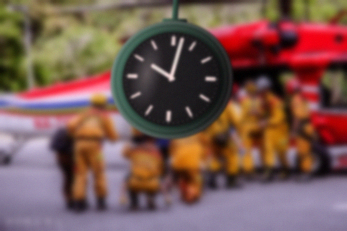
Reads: 10 h 02 min
